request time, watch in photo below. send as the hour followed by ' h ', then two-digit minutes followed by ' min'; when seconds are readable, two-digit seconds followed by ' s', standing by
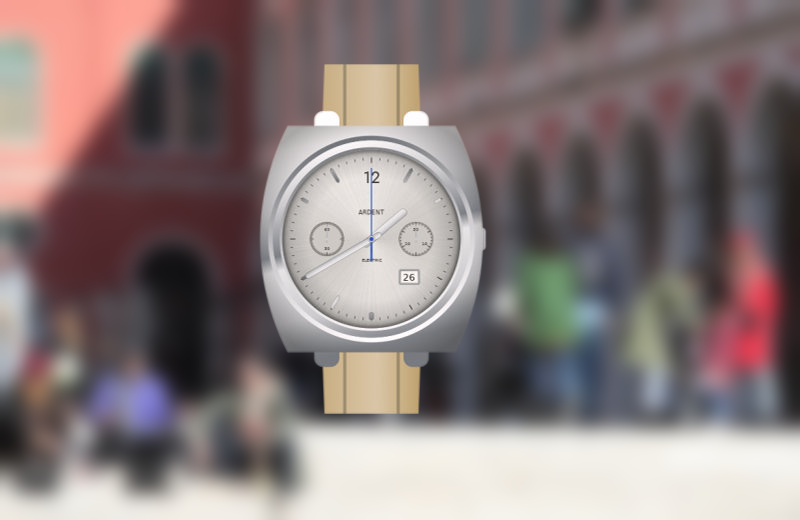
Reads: 1 h 40 min
